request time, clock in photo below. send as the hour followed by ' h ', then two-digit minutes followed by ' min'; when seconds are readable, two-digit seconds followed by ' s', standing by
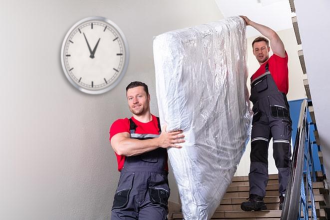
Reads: 12 h 56 min
